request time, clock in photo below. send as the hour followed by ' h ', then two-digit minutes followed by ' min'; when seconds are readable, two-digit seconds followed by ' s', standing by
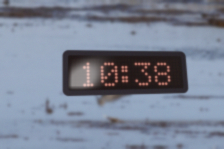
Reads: 10 h 38 min
